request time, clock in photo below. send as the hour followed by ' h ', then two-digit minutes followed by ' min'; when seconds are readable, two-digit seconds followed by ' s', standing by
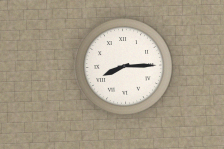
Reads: 8 h 15 min
